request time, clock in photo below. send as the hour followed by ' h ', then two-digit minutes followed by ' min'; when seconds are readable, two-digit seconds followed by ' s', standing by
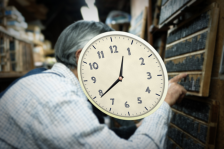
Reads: 12 h 39 min
